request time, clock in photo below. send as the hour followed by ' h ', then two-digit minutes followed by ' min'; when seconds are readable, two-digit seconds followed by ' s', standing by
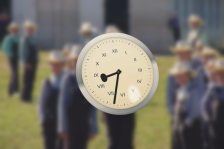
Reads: 8 h 33 min
